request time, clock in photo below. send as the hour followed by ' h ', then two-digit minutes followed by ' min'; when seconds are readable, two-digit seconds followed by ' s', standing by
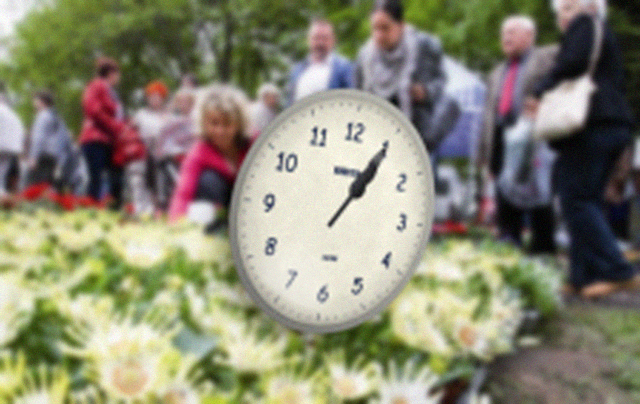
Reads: 1 h 05 min
